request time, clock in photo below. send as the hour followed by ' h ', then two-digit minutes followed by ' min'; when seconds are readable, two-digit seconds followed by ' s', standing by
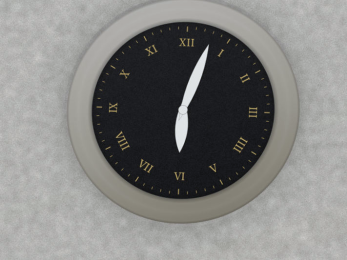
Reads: 6 h 03 min
